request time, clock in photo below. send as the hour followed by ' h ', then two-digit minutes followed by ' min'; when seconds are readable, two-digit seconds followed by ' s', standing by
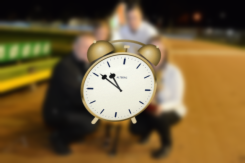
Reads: 10 h 51 min
